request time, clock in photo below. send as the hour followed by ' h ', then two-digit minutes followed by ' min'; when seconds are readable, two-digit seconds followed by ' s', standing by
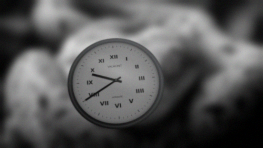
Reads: 9 h 40 min
